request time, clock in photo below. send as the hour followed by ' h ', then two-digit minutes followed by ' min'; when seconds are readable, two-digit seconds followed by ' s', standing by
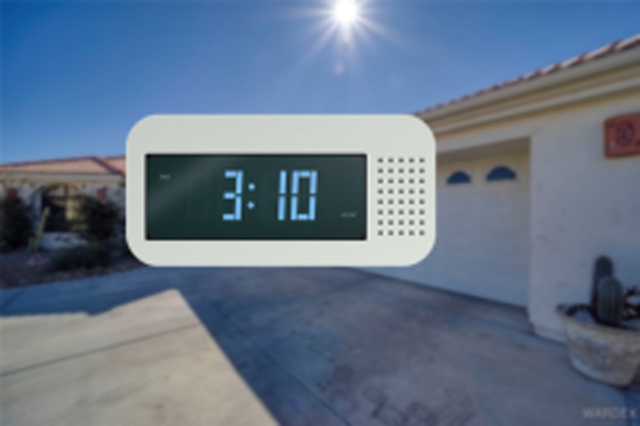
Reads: 3 h 10 min
